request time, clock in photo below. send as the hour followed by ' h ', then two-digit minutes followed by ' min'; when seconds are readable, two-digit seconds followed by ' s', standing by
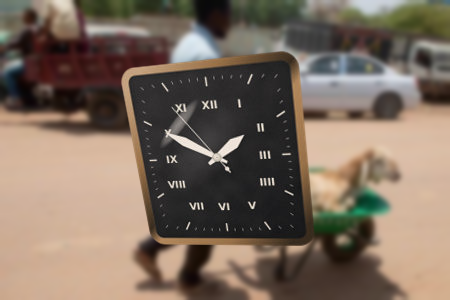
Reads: 1 h 49 min 54 s
